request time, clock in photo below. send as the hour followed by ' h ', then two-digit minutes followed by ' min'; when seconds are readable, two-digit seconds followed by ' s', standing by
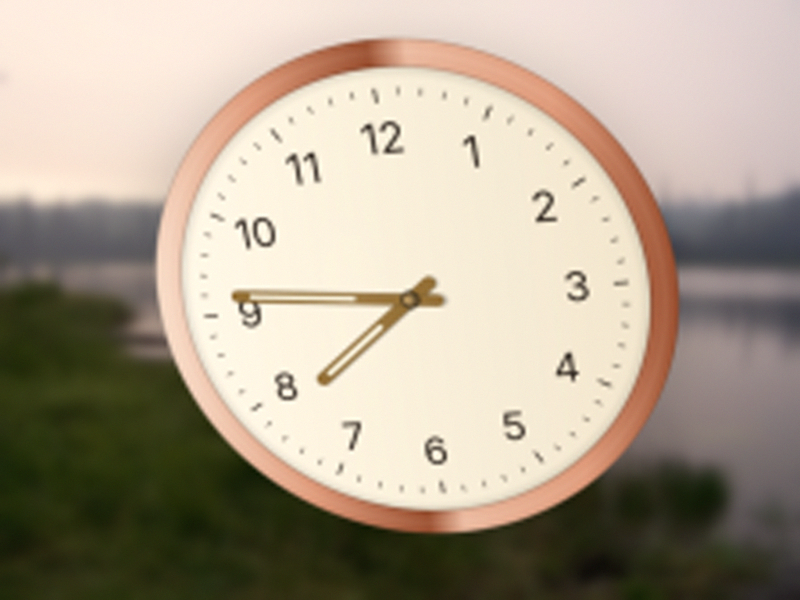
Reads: 7 h 46 min
